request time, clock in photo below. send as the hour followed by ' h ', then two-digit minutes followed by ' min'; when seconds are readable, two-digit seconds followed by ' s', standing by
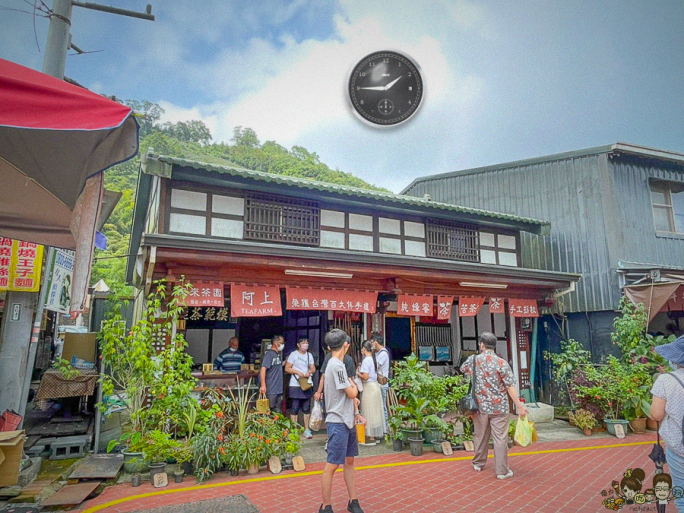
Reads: 1 h 45 min
